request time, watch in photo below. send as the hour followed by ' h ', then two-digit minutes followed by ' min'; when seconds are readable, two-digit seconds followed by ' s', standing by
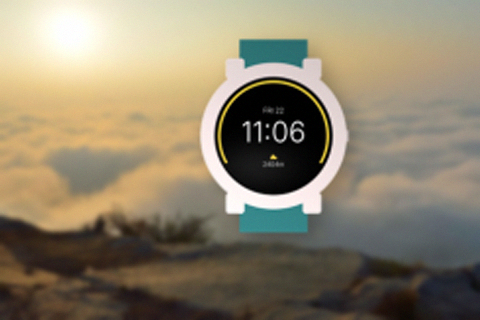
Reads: 11 h 06 min
